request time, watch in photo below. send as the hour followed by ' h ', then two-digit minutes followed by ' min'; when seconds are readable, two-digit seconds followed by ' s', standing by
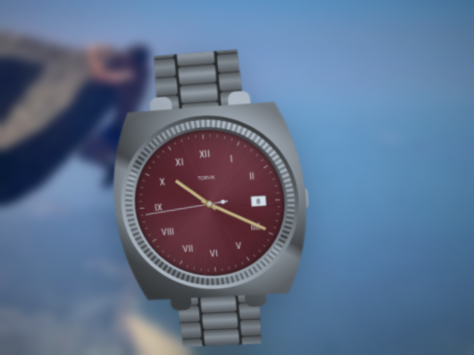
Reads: 10 h 19 min 44 s
